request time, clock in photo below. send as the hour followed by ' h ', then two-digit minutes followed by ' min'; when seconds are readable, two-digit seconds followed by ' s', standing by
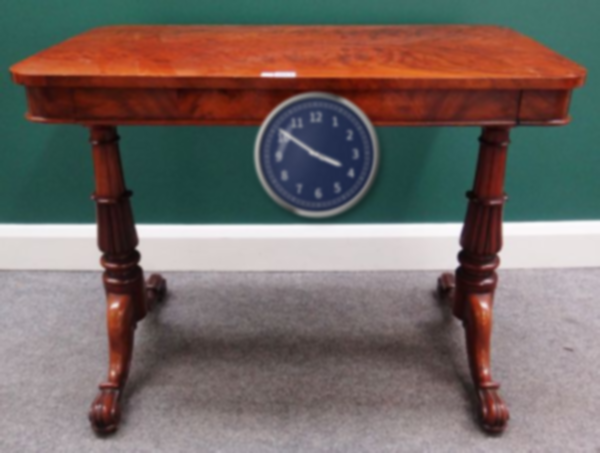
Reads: 3 h 51 min
